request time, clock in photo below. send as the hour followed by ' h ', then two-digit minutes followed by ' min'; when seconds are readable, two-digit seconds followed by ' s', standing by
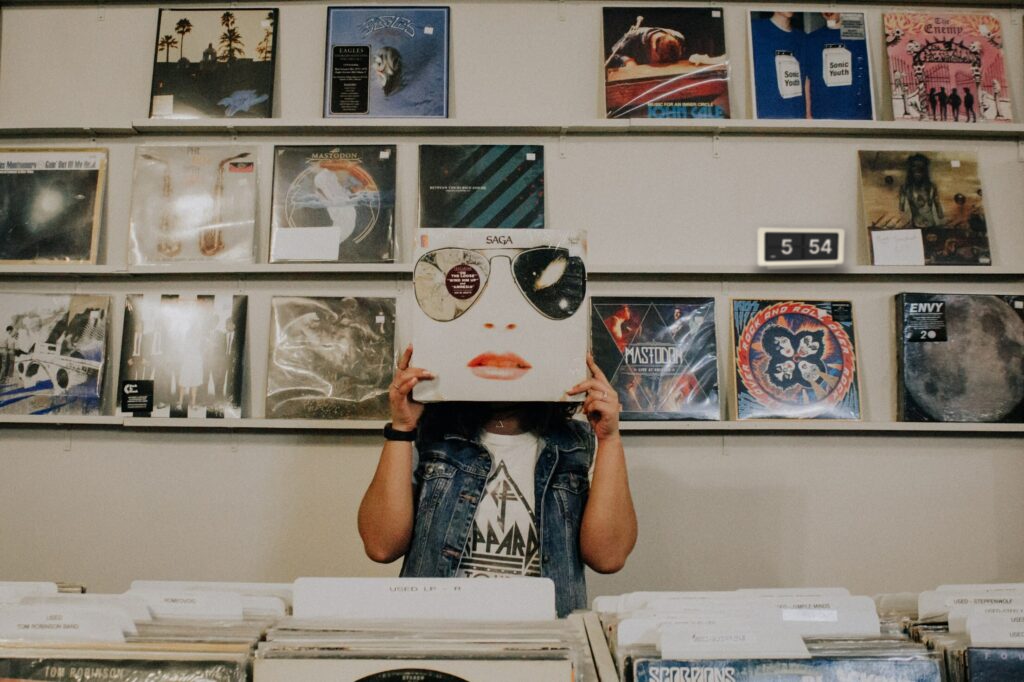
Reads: 5 h 54 min
